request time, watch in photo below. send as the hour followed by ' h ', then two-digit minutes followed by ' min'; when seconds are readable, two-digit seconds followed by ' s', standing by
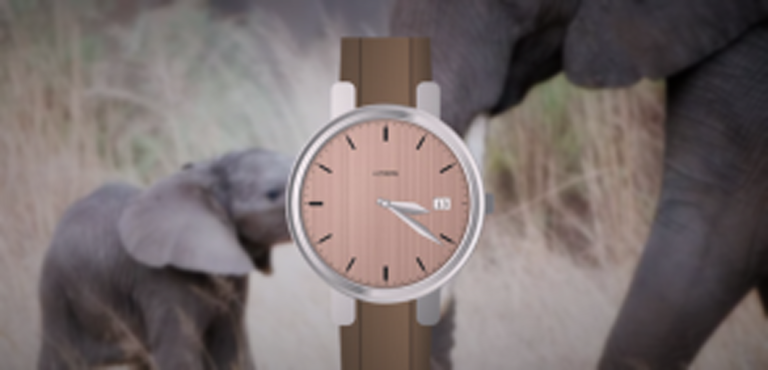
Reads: 3 h 21 min
